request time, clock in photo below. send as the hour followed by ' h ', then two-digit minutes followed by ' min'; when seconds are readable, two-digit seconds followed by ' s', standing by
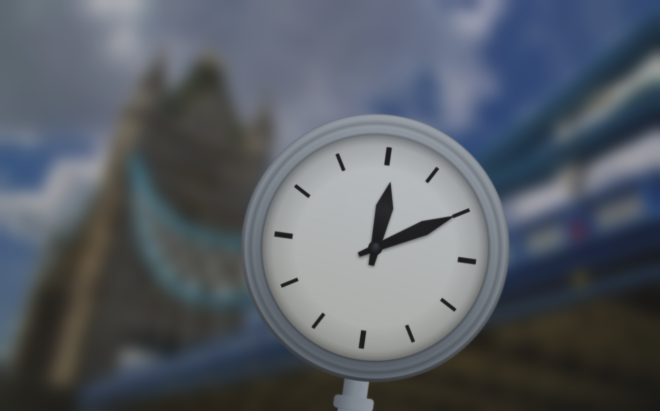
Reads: 12 h 10 min
